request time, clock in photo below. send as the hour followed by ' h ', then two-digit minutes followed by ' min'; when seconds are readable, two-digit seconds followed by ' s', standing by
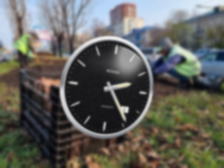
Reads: 2 h 24 min
